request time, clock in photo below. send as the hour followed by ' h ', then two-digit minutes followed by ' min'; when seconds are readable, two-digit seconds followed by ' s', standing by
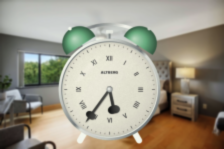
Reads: 5 h 36 min
